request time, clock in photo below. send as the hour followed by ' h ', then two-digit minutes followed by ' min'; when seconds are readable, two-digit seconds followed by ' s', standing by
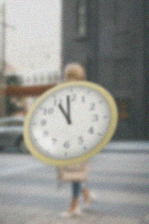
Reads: 10 h 59 min
